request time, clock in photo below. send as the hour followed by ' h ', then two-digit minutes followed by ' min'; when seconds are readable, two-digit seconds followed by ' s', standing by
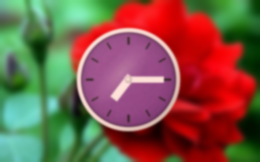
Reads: 7 h 15 min
